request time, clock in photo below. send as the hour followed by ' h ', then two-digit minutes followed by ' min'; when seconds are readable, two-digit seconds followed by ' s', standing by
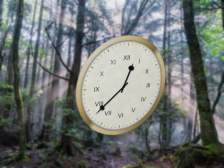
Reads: 12 h 38 min
